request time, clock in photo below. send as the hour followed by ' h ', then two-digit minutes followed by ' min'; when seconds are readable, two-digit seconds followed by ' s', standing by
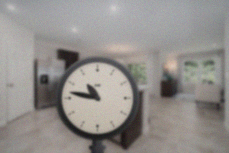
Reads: 10 h 47 min
